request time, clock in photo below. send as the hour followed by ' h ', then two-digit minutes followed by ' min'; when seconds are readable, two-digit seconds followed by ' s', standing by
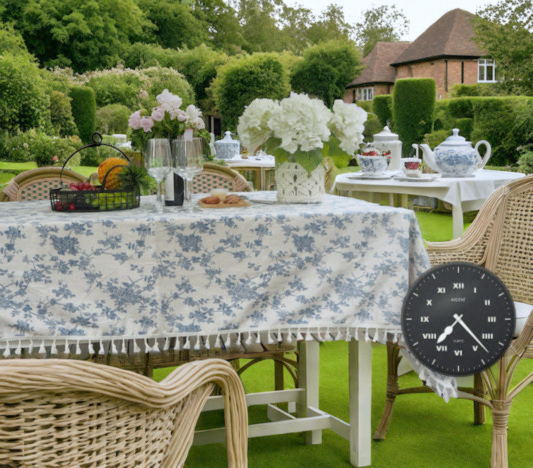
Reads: 7 h 23 min
